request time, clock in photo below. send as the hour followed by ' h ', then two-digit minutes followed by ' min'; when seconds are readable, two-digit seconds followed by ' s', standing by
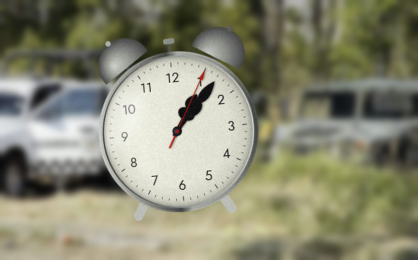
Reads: 1 h 07 min 05 s
